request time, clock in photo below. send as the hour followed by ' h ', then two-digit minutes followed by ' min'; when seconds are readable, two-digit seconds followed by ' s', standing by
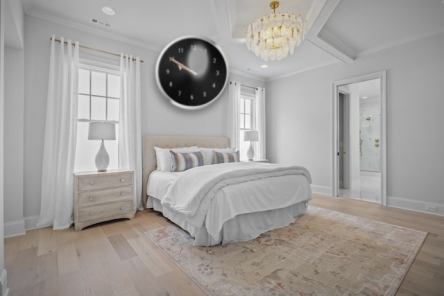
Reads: 9 h 50 min
